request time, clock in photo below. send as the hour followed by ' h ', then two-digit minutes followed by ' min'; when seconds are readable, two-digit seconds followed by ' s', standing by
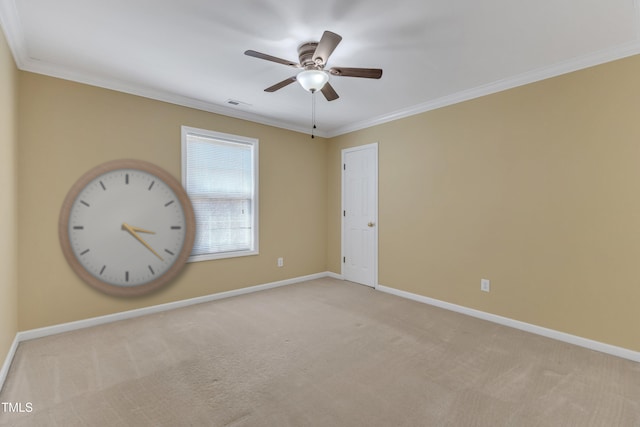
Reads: 3 h 22 min
